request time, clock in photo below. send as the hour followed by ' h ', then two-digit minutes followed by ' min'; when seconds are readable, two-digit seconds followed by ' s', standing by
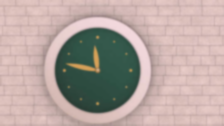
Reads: 11 h 47 min
